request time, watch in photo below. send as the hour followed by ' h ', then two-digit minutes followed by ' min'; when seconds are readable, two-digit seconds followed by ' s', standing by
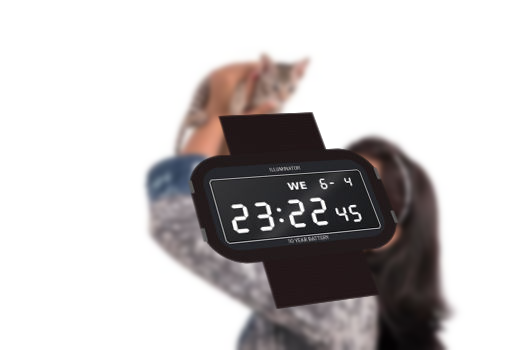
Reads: 23 h 22 min 45 s
